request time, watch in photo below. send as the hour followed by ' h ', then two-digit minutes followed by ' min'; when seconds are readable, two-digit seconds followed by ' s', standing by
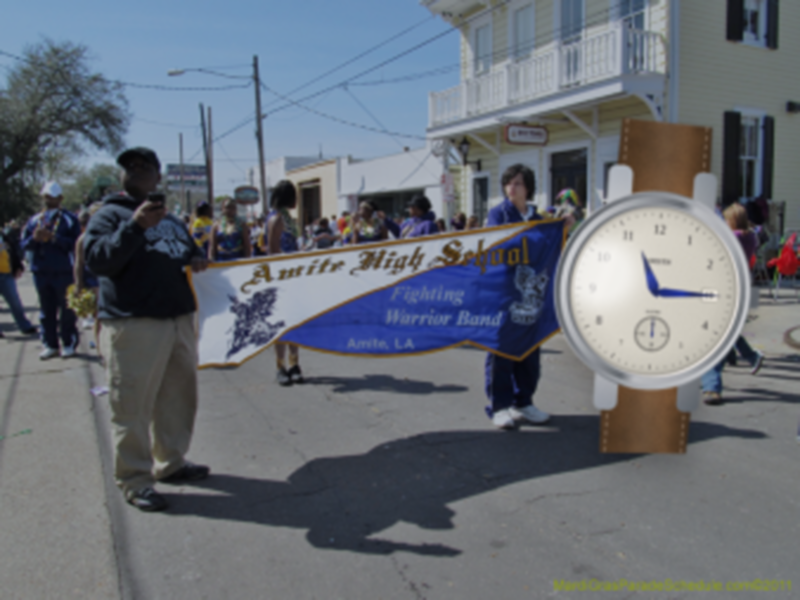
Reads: 11 h 15 min
